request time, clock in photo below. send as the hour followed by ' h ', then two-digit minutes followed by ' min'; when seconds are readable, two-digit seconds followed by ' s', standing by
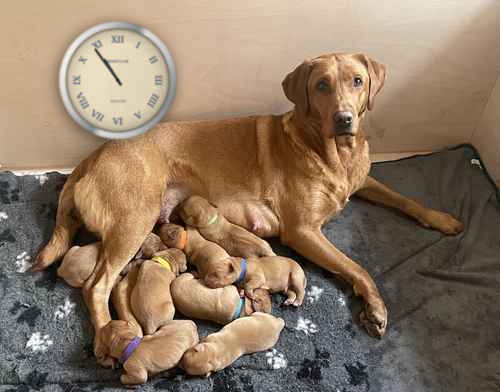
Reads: 10 h 54 min
